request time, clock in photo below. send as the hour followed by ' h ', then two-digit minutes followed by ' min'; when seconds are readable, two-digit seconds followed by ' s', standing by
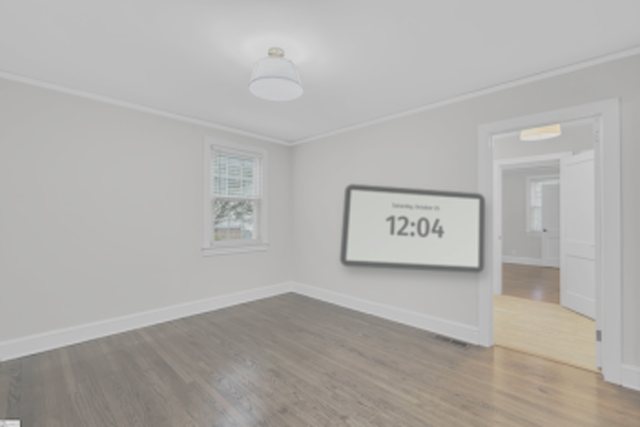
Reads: 12 h 04 min
